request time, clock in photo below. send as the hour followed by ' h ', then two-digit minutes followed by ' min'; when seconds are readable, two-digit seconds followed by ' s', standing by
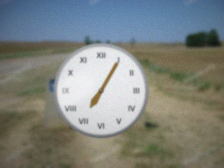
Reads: 7 h 05 min
